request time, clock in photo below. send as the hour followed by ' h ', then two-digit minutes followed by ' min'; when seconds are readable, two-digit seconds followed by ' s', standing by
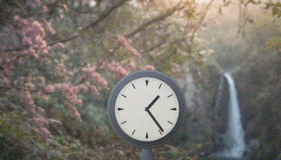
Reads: 1 h 24 min
